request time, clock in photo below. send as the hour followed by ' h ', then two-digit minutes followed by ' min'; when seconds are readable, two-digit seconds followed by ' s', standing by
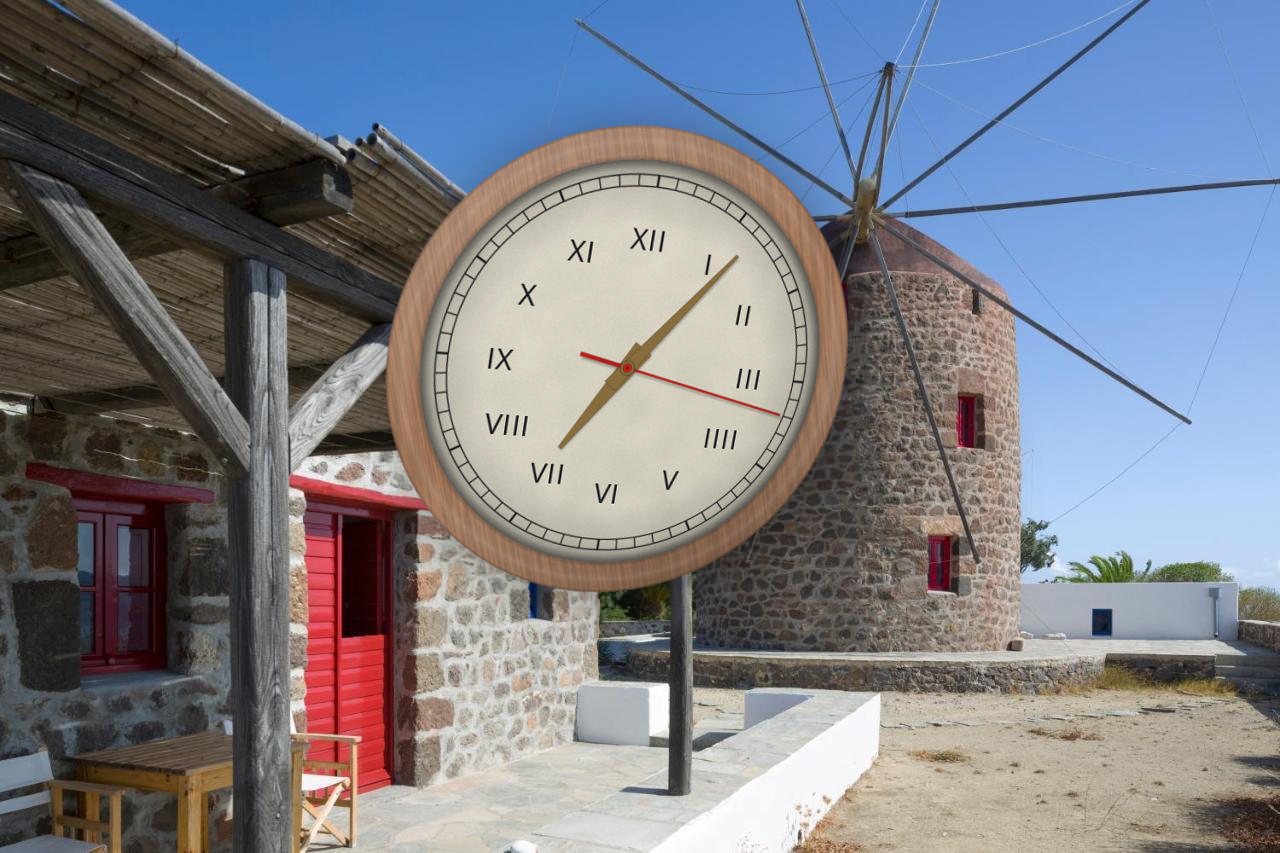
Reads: 7 h 06 min 17 s
